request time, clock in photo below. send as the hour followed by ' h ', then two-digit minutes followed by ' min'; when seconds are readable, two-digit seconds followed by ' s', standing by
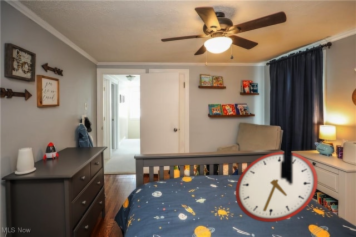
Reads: 4 h 32 min
